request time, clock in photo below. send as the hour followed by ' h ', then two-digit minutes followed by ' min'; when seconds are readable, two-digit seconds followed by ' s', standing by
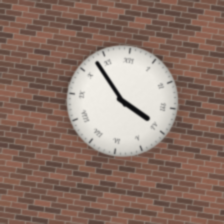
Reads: 3 h 53 min
